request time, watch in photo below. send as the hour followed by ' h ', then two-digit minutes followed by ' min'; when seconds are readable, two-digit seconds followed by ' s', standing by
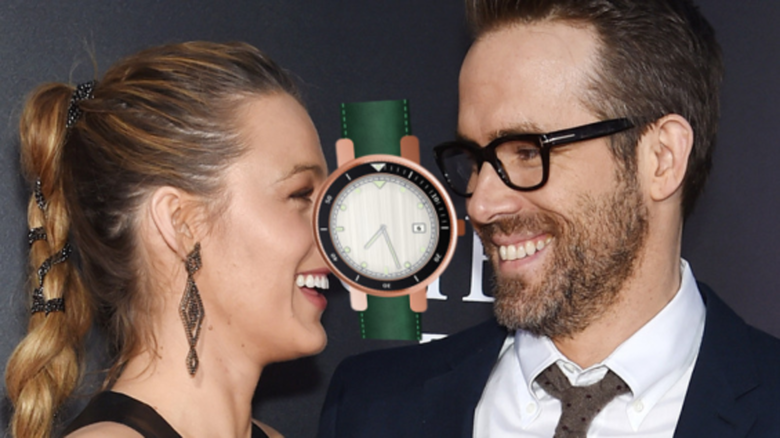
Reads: 7 h 27 min
